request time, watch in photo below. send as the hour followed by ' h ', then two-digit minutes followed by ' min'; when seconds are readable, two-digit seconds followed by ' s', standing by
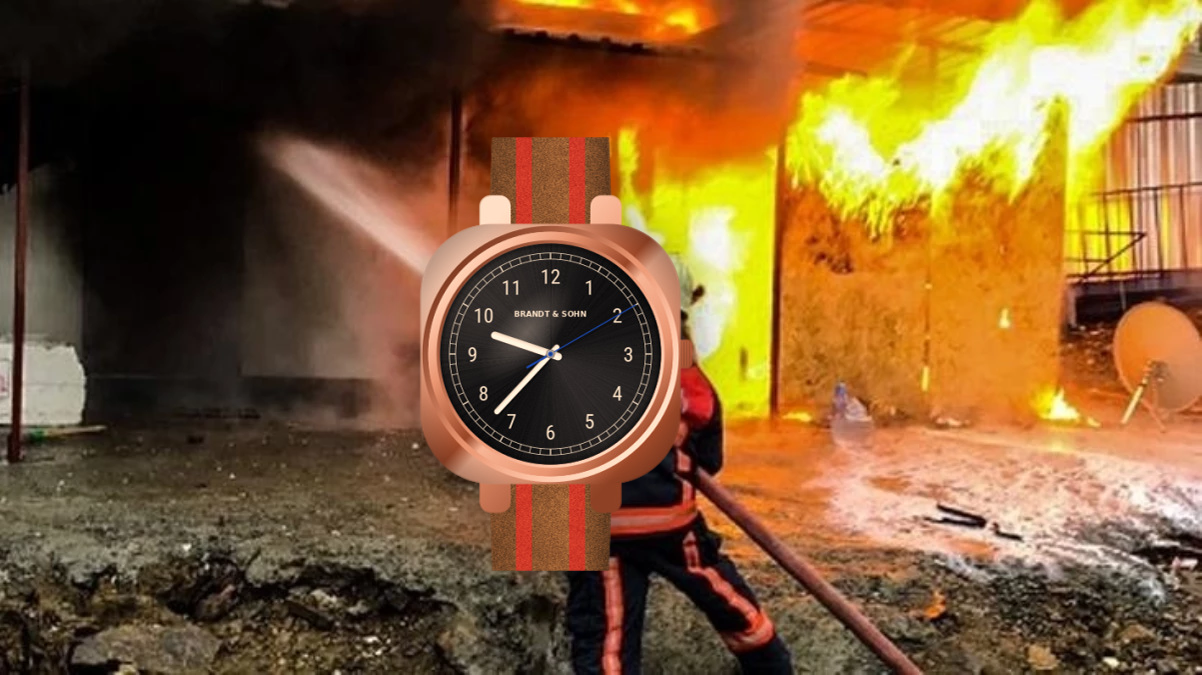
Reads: 9 h 37 min 10 s
